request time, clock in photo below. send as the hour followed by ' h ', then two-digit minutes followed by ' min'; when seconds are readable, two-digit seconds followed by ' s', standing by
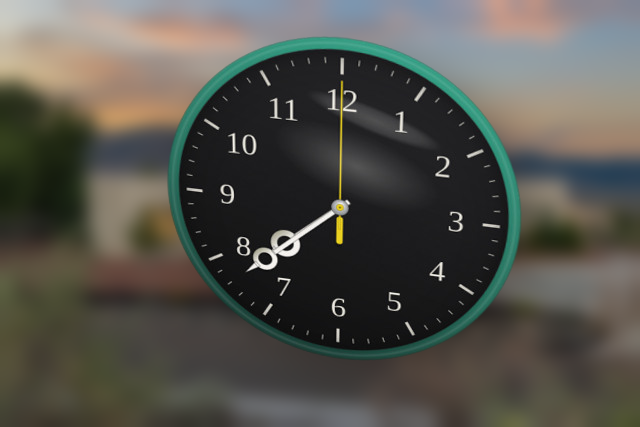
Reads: 7 h 38 min 00 s
